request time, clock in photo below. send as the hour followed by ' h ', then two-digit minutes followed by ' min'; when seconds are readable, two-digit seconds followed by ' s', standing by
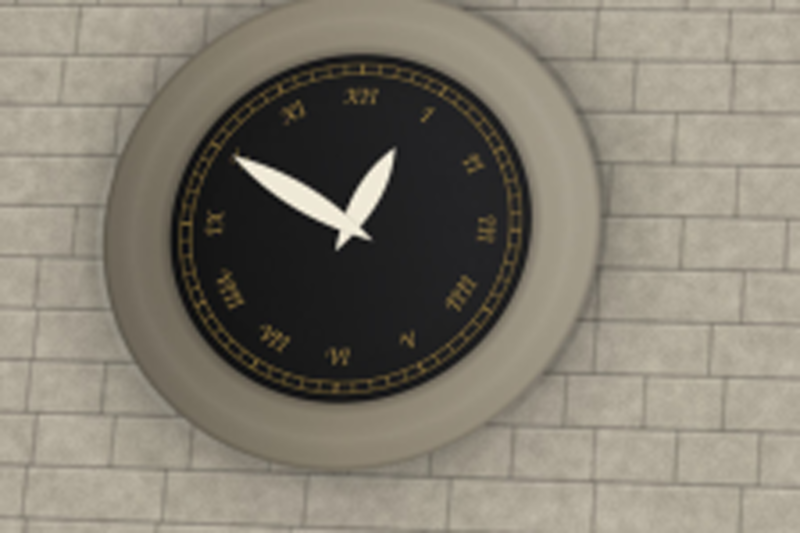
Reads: 12 h 50 min
